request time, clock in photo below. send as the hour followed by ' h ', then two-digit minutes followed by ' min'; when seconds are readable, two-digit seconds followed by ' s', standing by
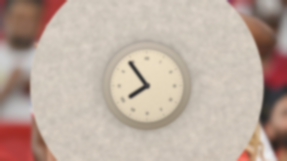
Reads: 7 h 54 min
